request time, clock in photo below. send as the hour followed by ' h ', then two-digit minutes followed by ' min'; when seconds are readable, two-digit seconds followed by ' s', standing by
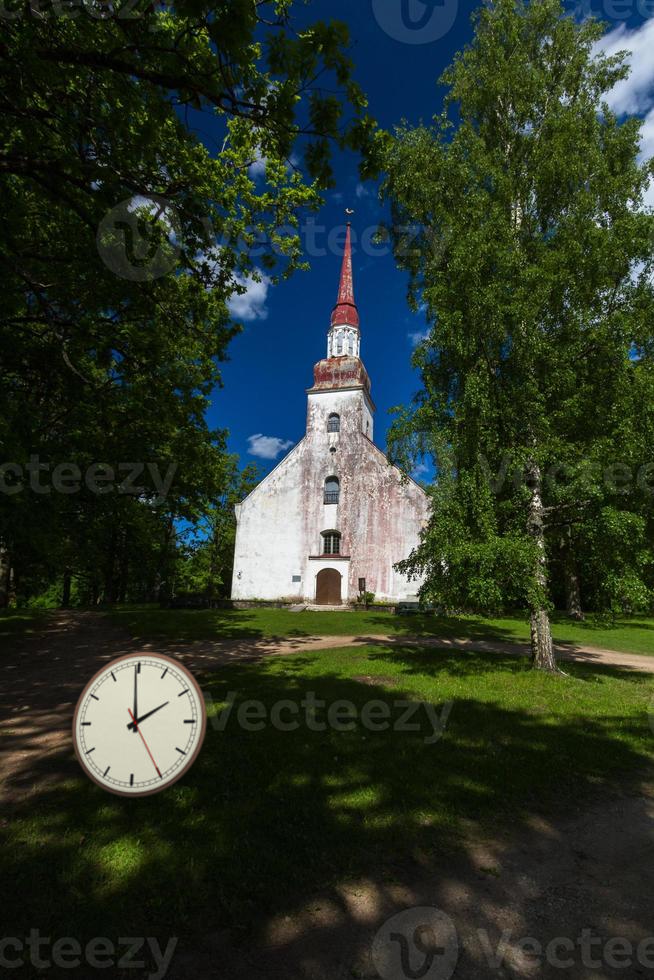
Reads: 1 h 59 min 25 s
